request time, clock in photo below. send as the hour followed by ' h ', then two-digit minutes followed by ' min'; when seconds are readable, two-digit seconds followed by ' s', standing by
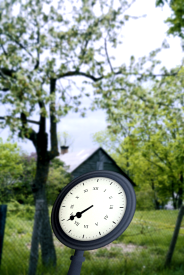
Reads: 7 h 39 min
